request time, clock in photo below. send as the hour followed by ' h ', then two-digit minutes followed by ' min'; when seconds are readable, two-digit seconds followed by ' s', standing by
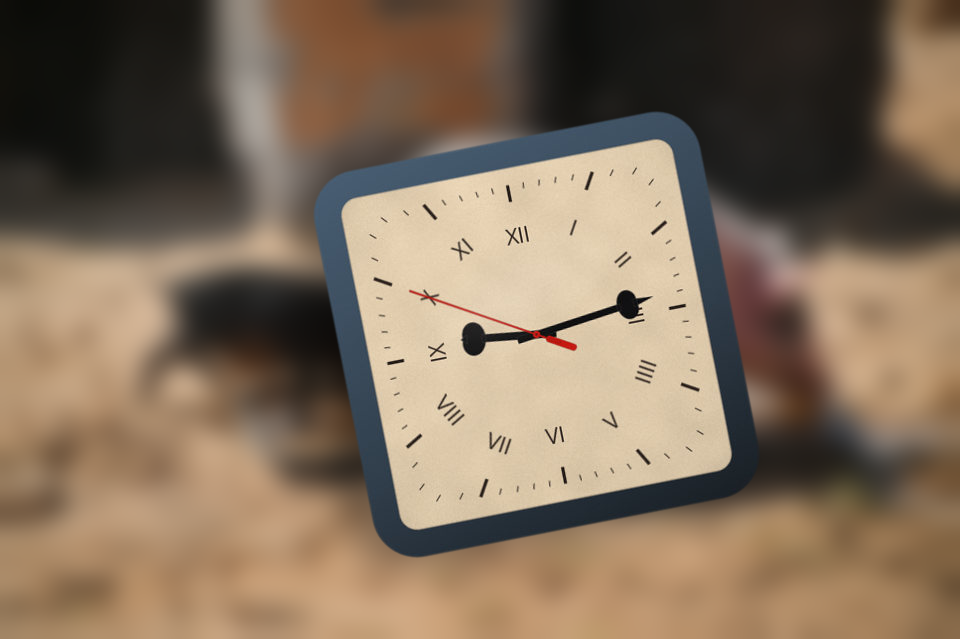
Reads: 9 h 13 min 50 s
